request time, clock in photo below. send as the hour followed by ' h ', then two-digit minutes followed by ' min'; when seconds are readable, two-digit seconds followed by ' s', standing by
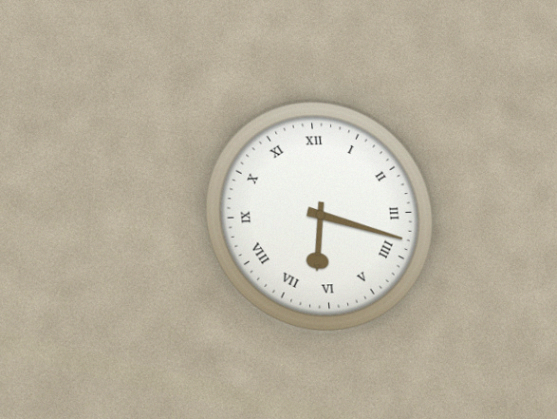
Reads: 6 h 18 min
